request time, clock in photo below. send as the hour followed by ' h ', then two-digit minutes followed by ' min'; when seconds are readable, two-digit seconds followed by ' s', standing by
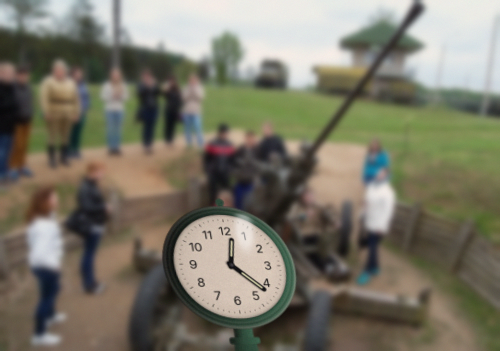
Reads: 12 h 22 min
